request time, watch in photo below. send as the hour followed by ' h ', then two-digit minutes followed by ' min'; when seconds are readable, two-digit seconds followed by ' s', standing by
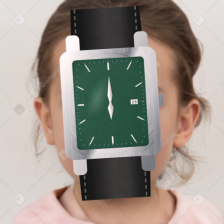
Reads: 6 h 00 min
